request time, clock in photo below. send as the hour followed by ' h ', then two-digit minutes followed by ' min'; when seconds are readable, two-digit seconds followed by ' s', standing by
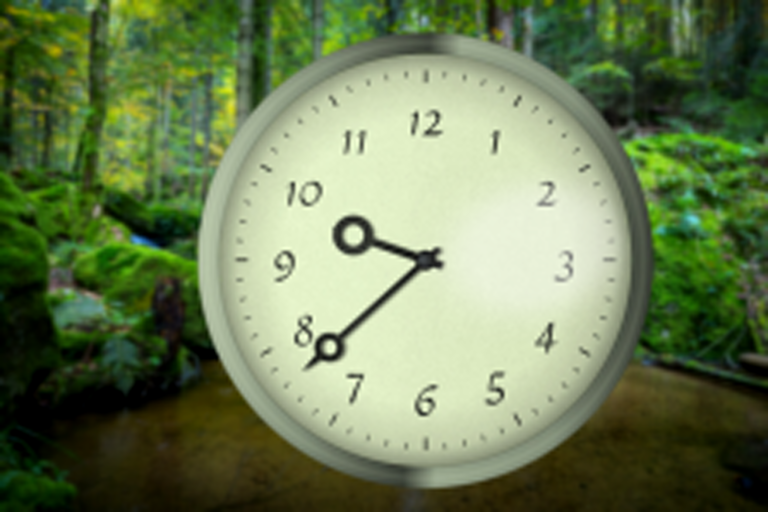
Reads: 9 h 38 min
